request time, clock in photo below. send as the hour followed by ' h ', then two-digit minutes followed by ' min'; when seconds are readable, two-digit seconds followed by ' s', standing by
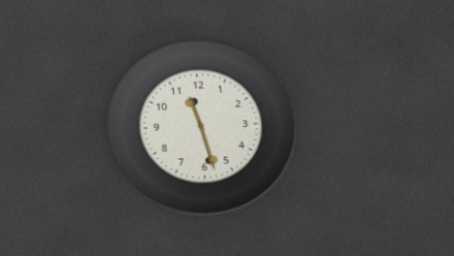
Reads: 11 h 28 min
